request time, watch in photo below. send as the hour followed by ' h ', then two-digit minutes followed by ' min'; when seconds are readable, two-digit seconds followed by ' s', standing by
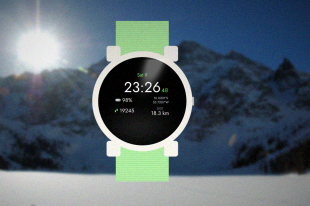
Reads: 23 h 26 min
